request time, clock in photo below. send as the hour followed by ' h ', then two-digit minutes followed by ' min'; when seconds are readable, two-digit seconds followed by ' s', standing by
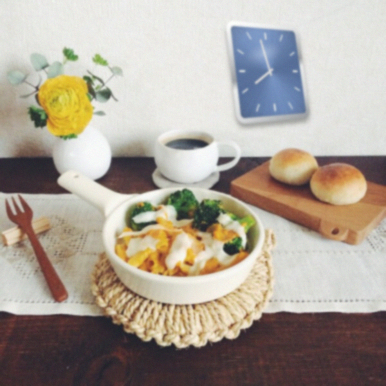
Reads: 7 h 58 min
